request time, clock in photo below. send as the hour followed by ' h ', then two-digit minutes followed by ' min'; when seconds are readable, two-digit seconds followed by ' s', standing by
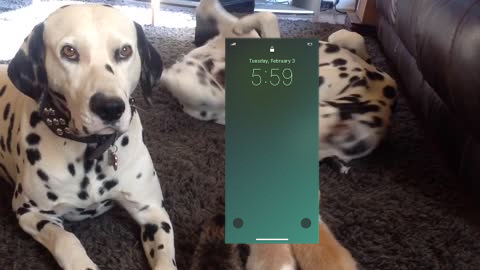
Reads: 5 h 59 min
